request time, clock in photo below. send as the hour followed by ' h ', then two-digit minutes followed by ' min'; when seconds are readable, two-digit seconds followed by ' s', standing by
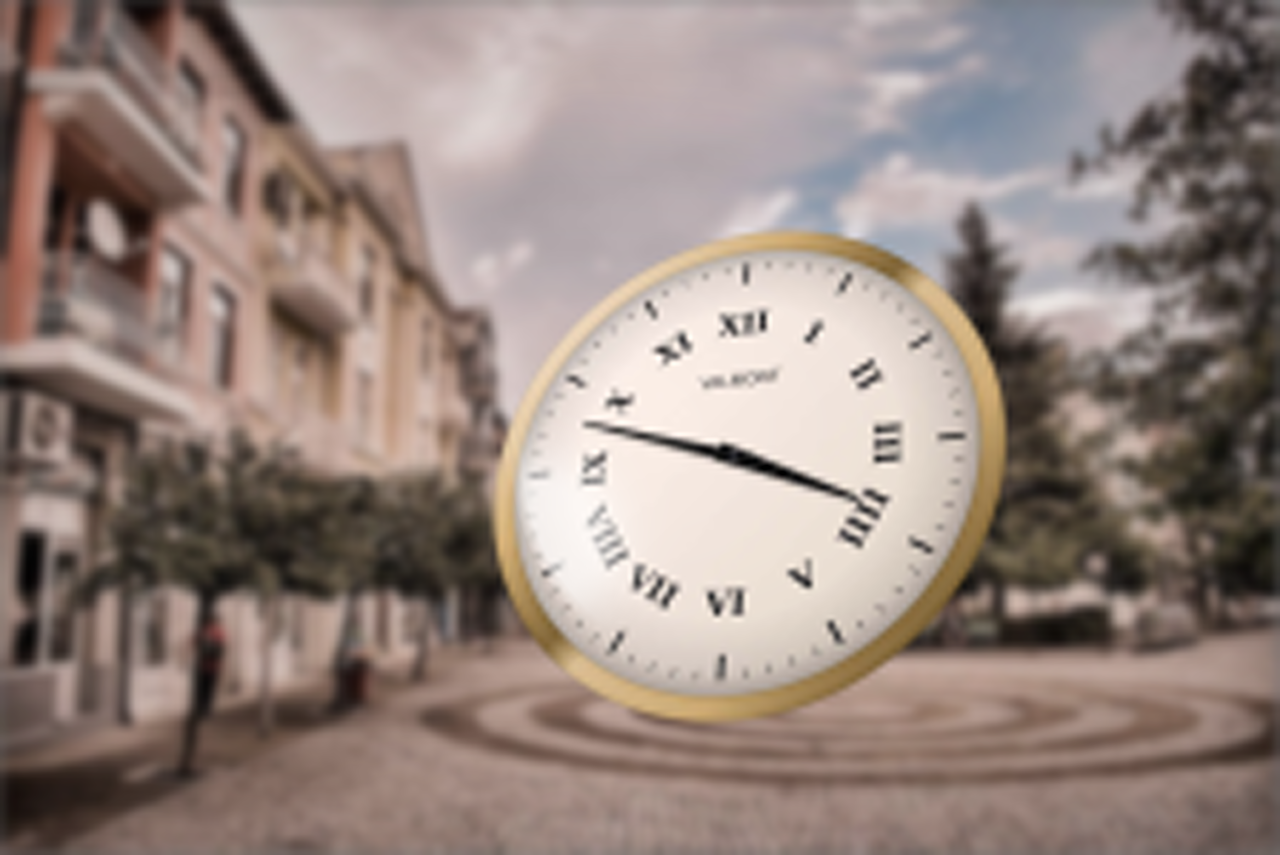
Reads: 3 h 48 min
